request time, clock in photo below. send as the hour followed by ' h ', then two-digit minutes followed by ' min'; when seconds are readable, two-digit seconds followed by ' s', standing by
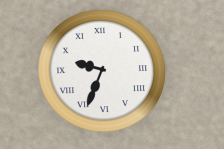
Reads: 9 h 34 min
